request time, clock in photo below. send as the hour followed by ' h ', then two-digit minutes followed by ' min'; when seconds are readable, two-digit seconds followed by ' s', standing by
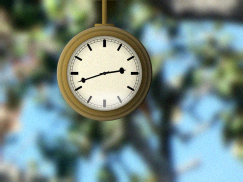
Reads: 2 h 42 min
